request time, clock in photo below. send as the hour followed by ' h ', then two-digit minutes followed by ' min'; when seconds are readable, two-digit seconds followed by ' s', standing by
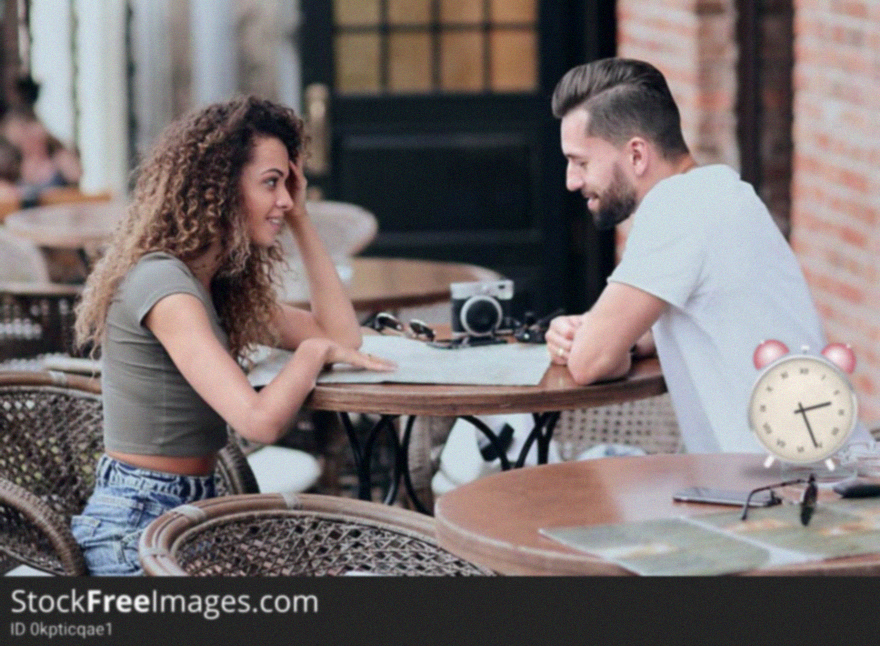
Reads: 2 h 26 min
